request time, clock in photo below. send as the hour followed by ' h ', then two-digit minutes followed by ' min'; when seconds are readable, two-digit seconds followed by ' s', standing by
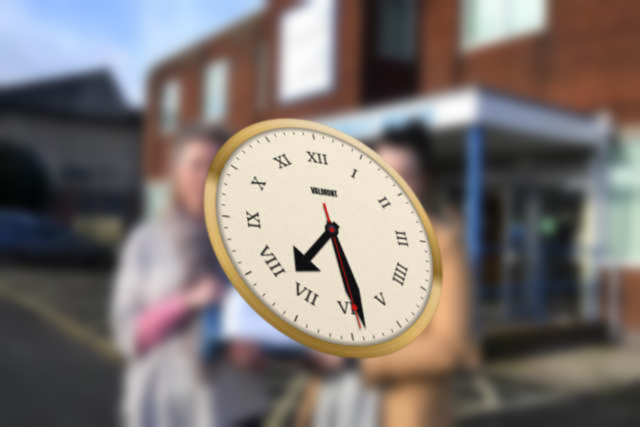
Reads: 7 h 28 min 29 s
